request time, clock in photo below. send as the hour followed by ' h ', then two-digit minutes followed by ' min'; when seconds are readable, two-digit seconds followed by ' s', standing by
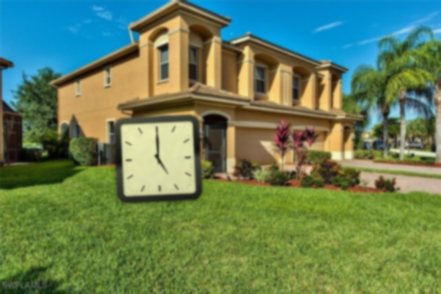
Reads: 5 h 00 min
